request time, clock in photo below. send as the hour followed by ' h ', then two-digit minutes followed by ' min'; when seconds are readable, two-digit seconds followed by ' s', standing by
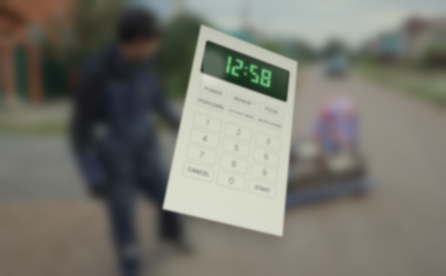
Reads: 12 h 58 min
